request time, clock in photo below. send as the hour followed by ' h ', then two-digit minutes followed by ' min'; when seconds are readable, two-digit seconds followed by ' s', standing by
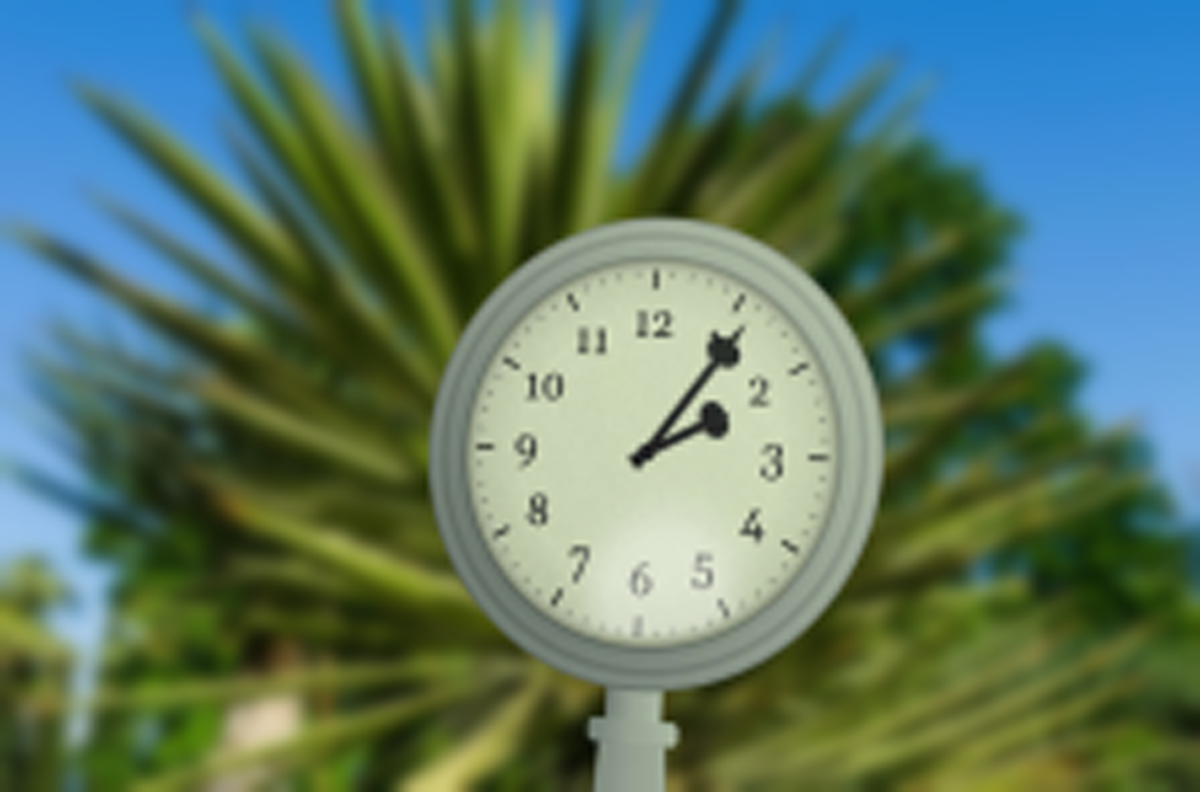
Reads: 2 h 06 min
